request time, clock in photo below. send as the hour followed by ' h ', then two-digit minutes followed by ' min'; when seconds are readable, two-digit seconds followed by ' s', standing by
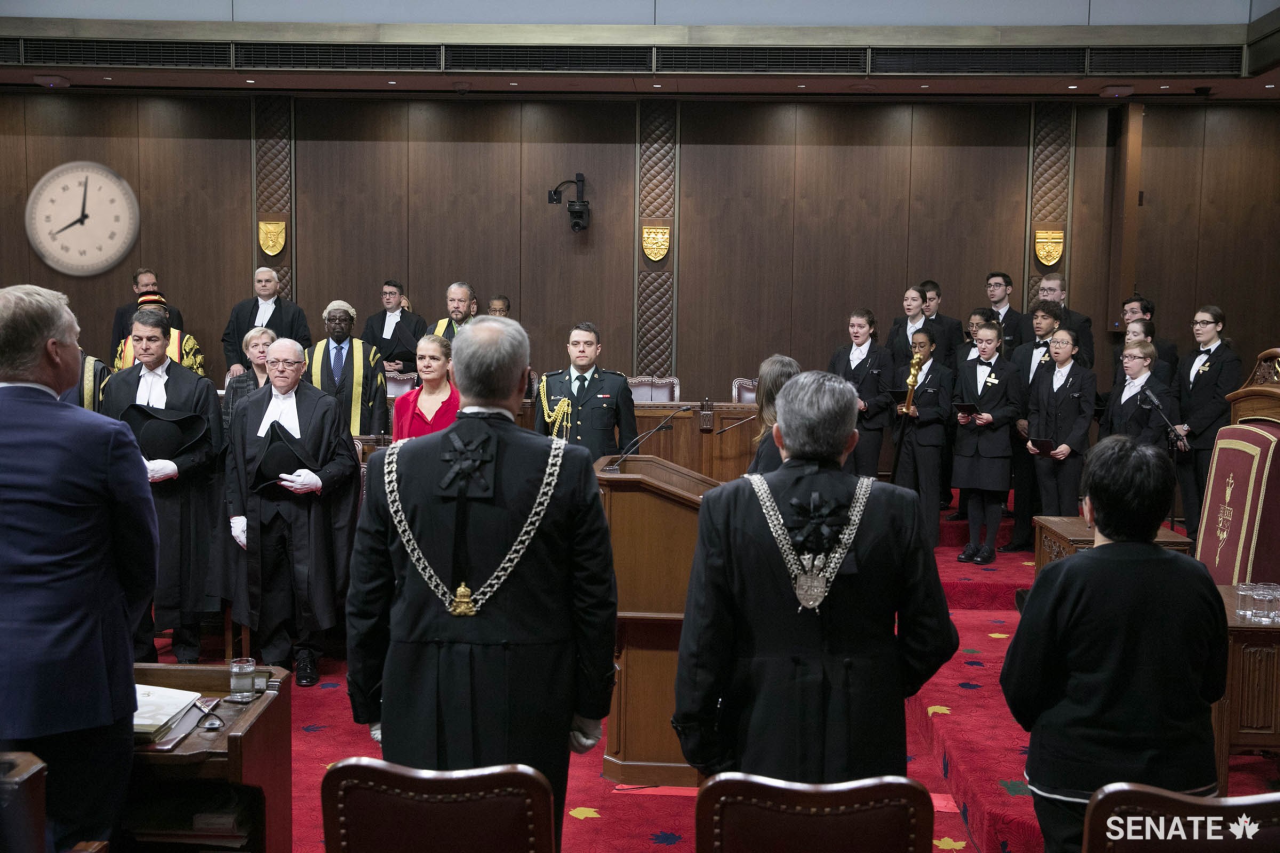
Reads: 8 h 01 min
